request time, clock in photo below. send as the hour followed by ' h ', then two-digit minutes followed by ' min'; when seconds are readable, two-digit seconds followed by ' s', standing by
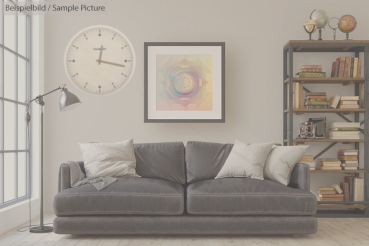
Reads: 12 h 17 min
